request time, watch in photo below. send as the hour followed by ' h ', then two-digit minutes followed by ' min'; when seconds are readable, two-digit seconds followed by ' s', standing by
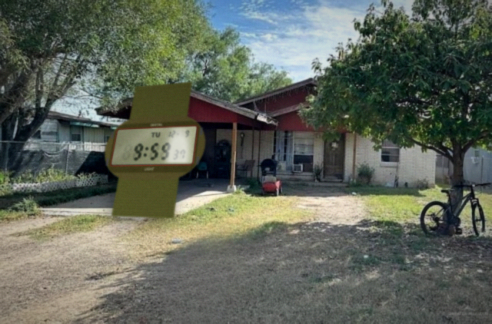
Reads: 9 h 59 min 37 s
